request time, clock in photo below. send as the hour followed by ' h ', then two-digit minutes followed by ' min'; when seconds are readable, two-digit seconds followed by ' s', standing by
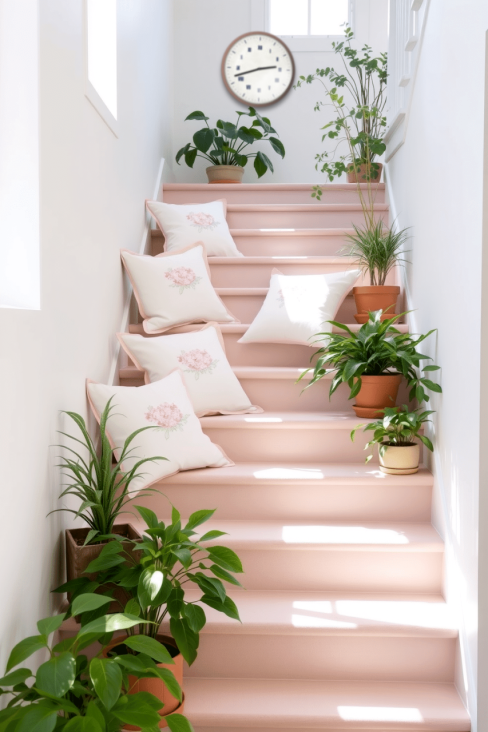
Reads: 2 h 42 min
